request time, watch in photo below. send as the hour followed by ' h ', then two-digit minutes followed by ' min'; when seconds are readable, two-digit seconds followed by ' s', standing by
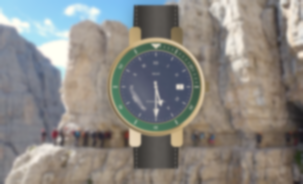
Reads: 5 h 30 min
